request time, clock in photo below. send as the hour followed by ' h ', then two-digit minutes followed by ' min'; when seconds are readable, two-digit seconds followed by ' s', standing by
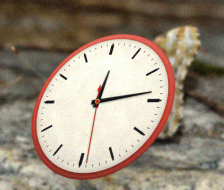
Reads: 12 h 13 min 29 s
